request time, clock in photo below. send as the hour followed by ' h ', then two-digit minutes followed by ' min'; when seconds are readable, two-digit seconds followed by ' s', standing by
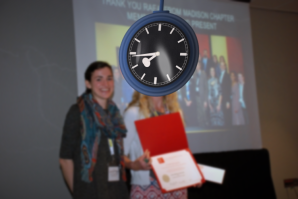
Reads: 7 h 44 min
